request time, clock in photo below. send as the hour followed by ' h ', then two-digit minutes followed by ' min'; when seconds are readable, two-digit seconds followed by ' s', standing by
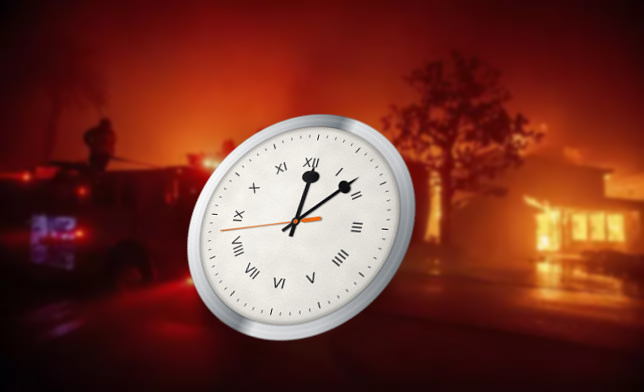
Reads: 12 h 07 min 43 s
